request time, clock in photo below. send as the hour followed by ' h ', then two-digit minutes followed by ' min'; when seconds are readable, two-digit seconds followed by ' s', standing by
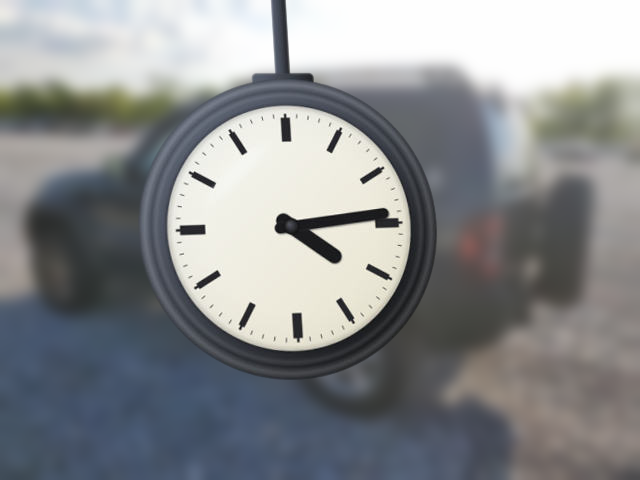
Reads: 4 h 14 min
